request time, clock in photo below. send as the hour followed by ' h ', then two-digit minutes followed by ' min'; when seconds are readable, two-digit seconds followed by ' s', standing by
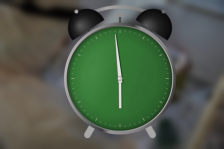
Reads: 5 h 59 min
